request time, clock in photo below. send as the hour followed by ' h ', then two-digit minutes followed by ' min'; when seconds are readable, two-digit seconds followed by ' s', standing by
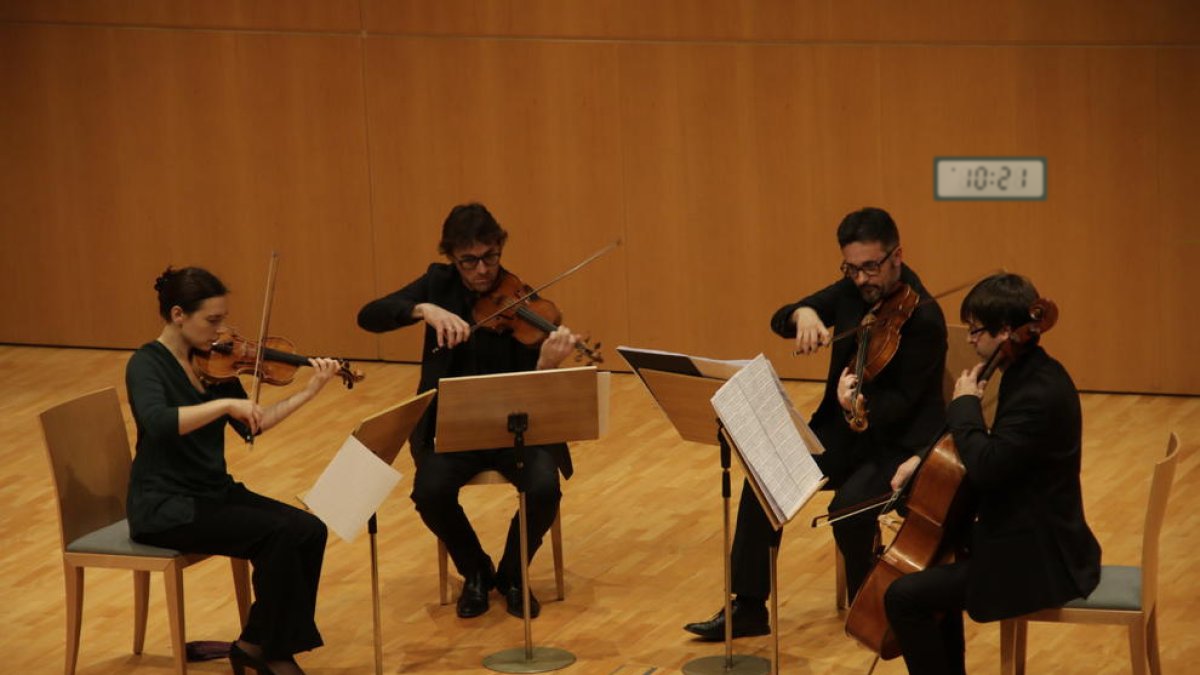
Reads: 10 h 21 min
